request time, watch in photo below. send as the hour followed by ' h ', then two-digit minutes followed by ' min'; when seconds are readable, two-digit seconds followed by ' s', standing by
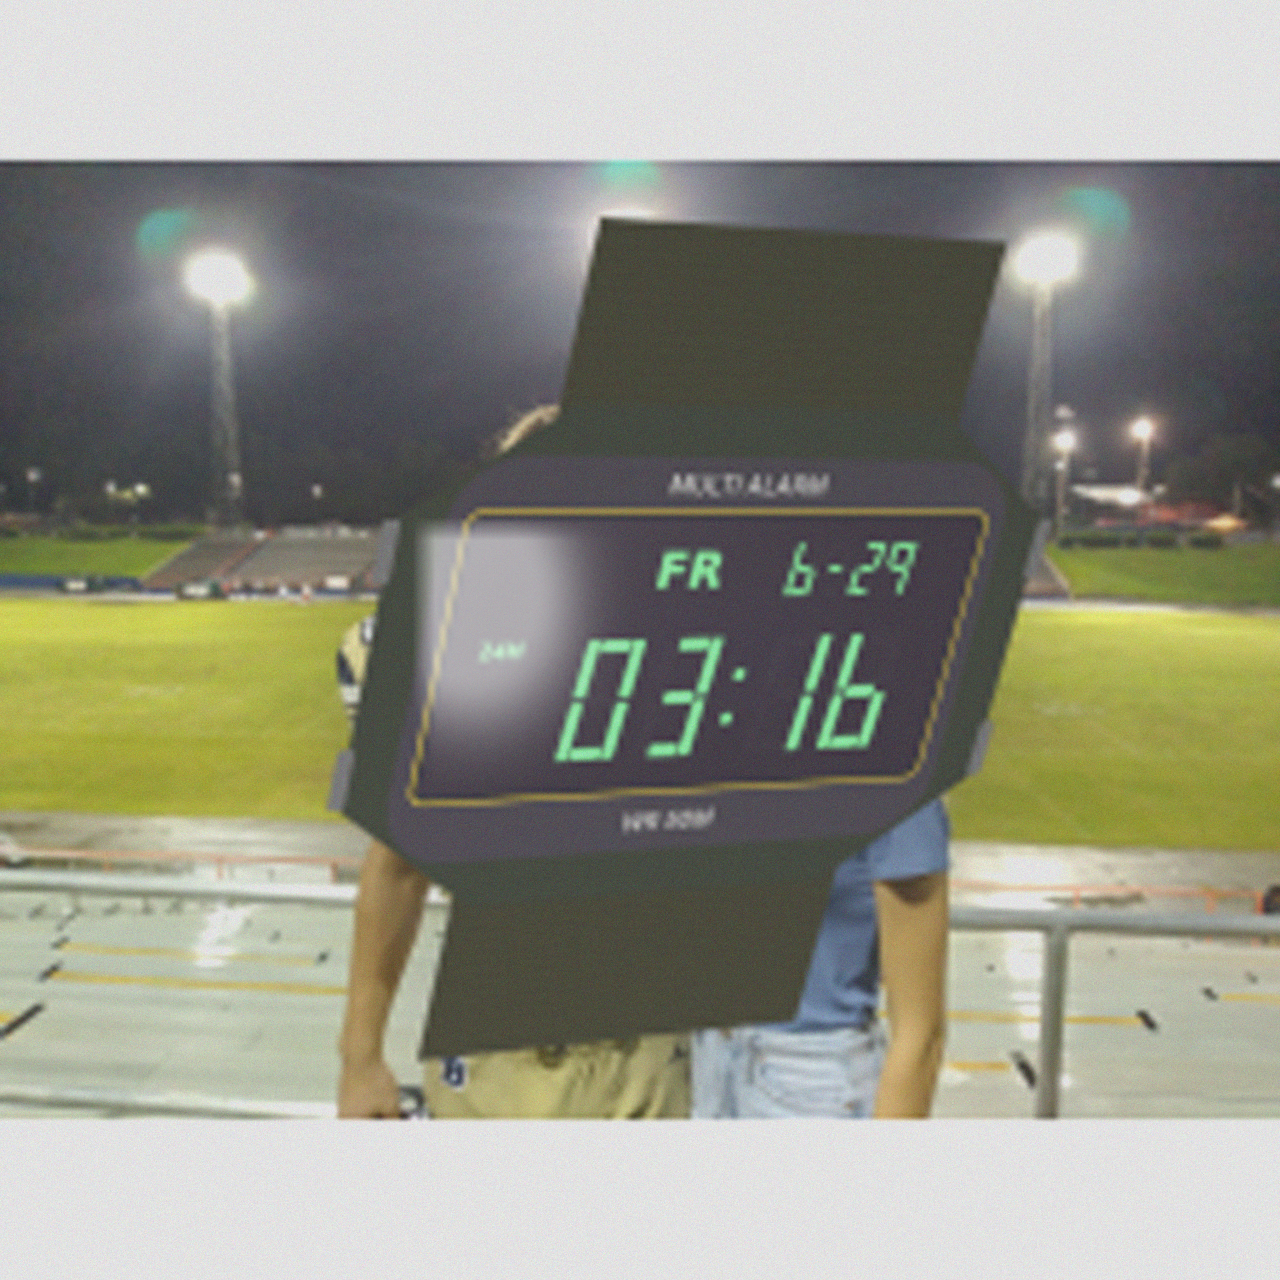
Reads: 3 h 16 min
